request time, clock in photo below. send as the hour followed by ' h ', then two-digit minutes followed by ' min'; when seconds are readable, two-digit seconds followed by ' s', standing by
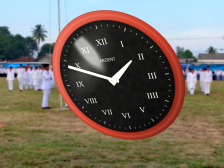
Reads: 1 h 49 min
